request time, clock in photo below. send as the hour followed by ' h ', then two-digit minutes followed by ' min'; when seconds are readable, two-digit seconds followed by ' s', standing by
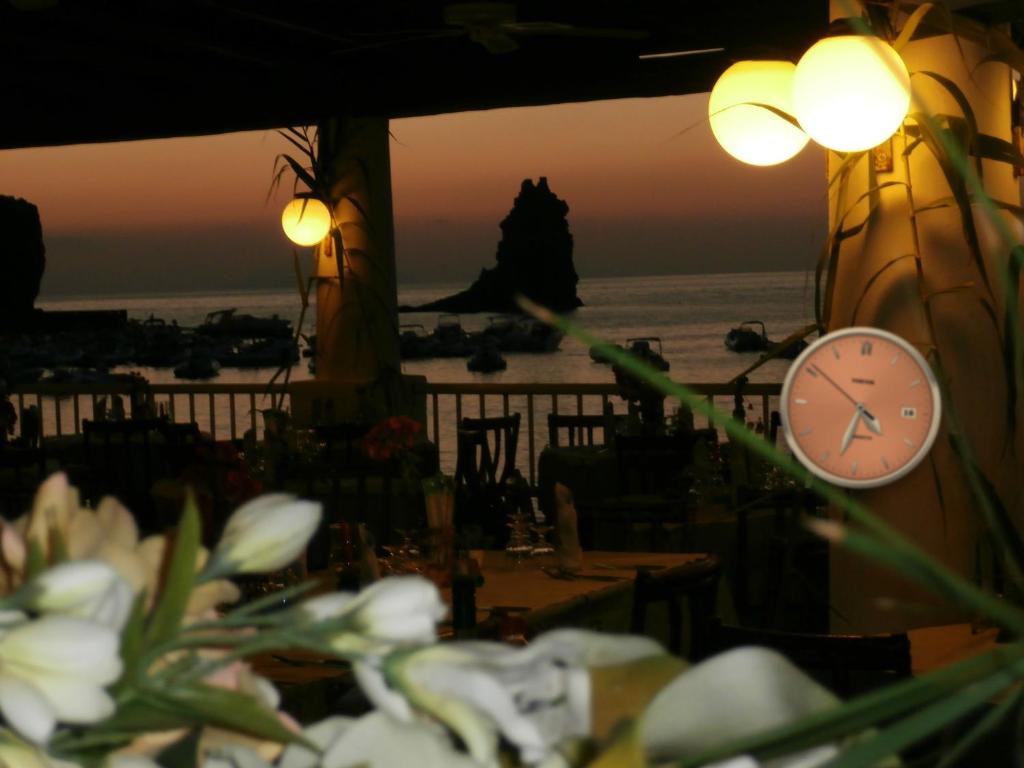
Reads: 4 h 32 min 51 s
